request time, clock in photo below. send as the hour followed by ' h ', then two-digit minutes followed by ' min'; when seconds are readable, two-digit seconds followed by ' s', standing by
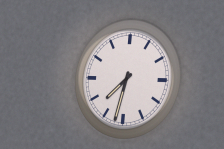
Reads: 7 h 32 min
